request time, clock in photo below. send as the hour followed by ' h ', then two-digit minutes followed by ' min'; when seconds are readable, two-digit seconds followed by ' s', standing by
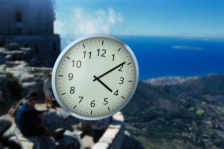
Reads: 4 h 09 min
